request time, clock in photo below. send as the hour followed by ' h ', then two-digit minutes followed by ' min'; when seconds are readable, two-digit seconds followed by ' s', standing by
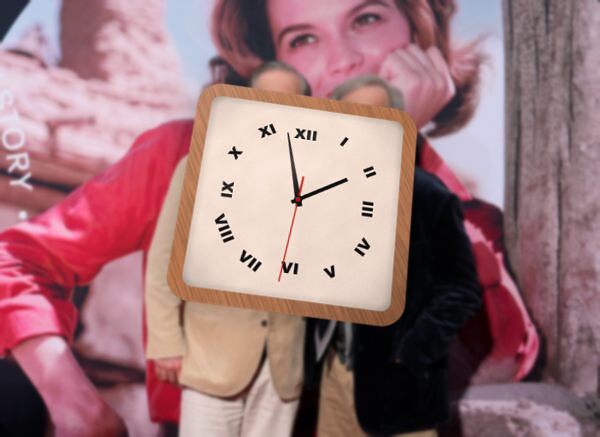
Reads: 1 h 57 min 31 s
